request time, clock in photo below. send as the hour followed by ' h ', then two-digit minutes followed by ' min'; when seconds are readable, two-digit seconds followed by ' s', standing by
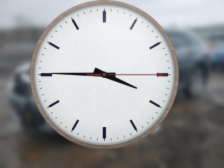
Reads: 3 h 45 min 15 s
